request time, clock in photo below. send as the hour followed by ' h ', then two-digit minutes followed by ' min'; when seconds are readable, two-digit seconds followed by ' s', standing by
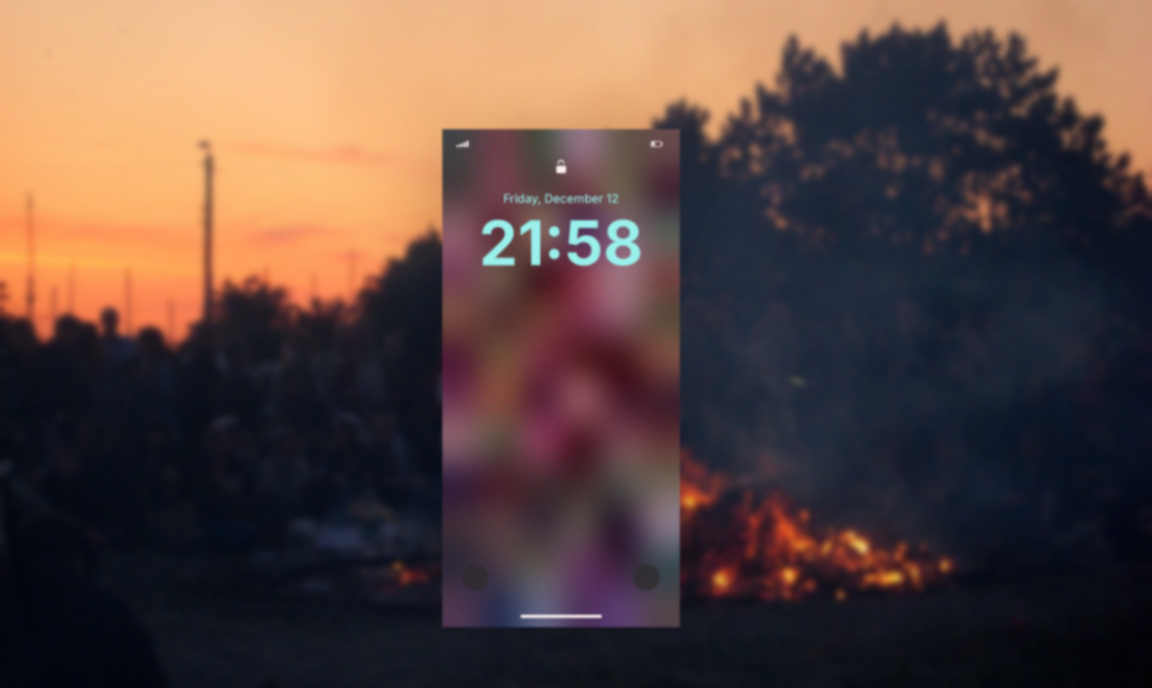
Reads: 21 h 58 min
